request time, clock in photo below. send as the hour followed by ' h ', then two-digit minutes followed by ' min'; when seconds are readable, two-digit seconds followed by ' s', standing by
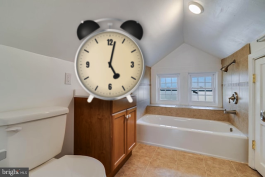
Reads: 5 h 02 min
